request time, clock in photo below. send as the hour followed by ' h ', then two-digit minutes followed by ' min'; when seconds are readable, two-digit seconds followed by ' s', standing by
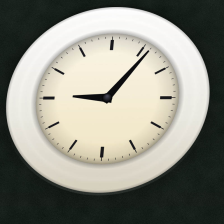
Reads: 9 h 06 min
